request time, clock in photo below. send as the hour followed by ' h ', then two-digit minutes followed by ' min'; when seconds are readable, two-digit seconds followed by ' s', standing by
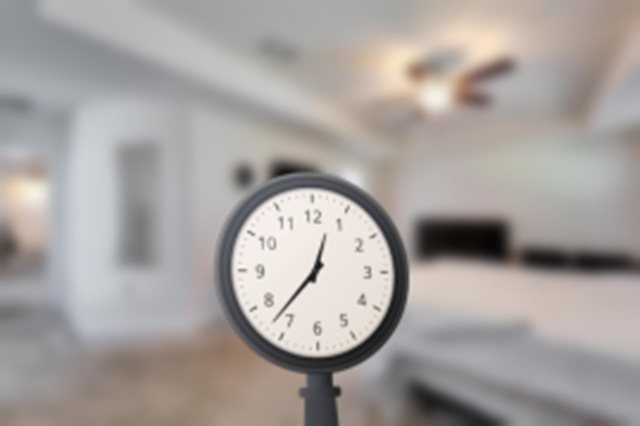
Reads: 12 h 37 min
